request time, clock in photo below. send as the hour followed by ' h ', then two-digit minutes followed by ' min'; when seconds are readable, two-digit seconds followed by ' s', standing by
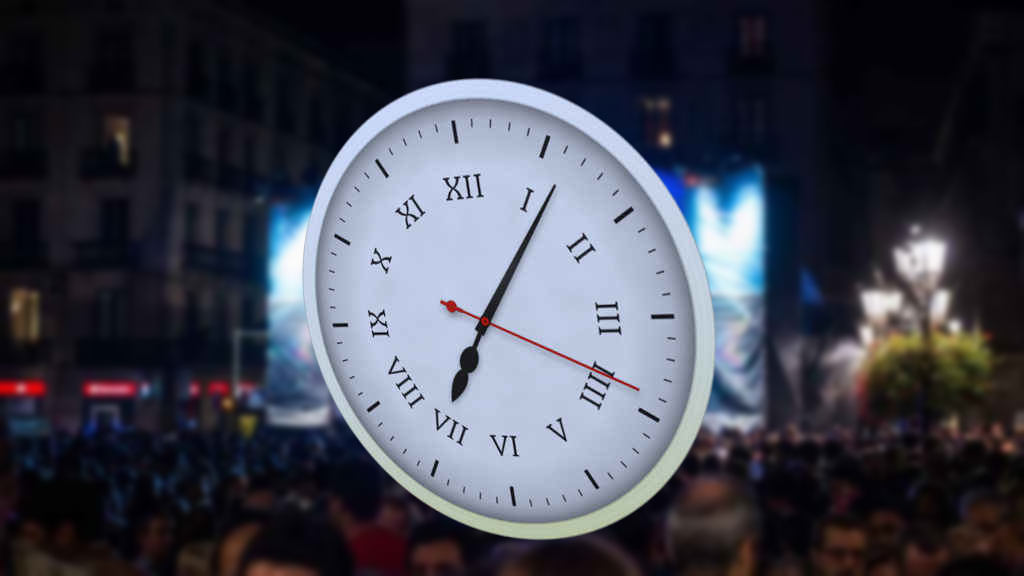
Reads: 7 h 06 min 19 s
